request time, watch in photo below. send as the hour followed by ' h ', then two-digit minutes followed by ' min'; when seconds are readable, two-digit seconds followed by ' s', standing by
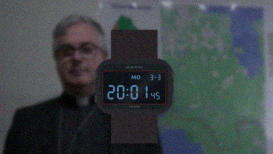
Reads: 20 h 01 min 45 s
